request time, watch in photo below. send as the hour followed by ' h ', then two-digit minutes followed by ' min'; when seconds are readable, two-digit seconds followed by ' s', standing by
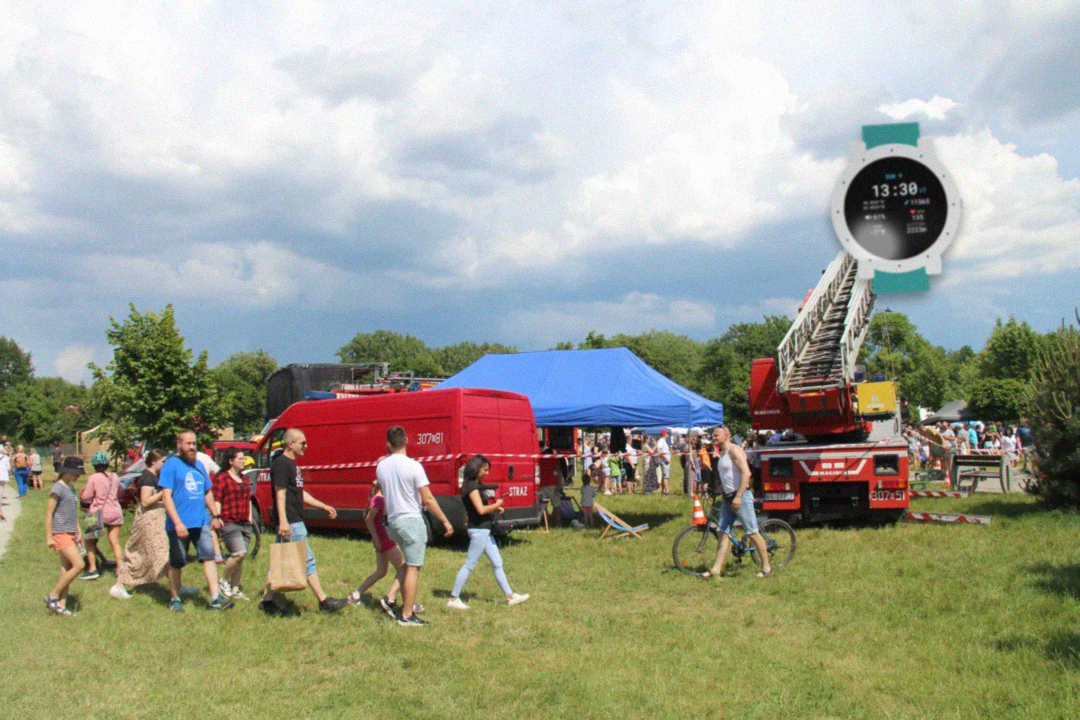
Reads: 13 h 30 min
